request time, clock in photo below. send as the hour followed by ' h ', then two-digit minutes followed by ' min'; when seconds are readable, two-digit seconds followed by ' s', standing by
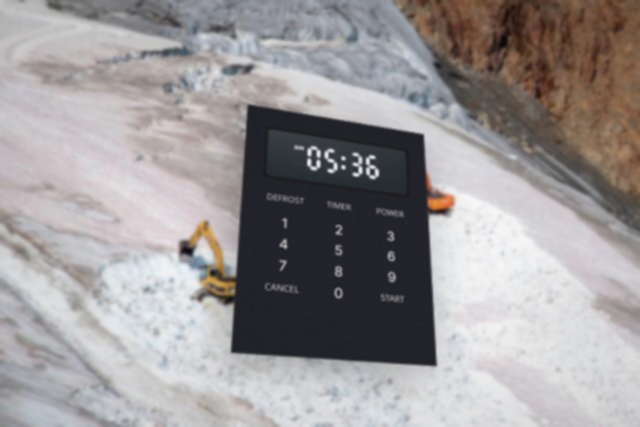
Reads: 5 h 36 min
